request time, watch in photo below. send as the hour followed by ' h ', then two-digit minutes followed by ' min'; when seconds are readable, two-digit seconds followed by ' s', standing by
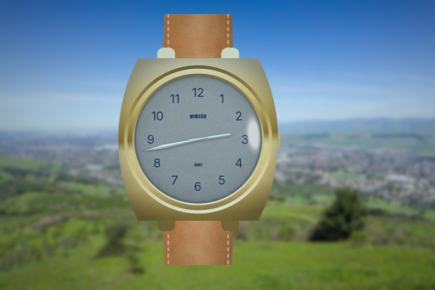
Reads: 2 h 43 min
